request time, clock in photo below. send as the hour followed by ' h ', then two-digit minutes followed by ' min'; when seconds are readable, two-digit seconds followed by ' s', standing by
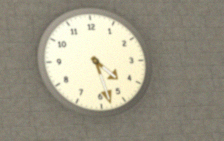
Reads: 4 h 28 min
